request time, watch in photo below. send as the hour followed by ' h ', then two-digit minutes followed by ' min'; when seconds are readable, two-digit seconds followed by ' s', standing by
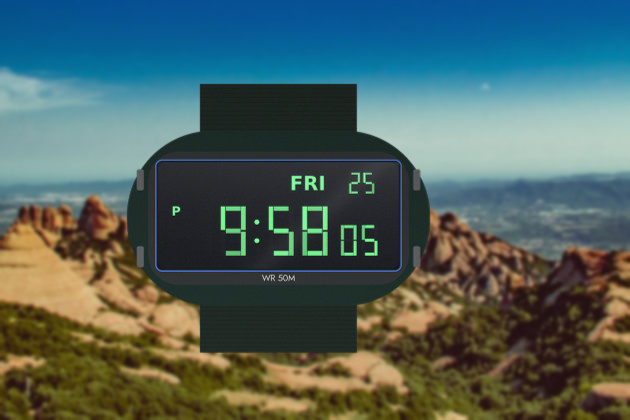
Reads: 9 h 58 min 05 s
